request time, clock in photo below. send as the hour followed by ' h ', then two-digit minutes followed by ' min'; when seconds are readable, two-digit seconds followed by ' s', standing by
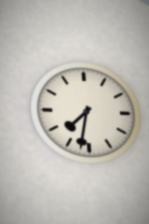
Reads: 7 h 32 min
